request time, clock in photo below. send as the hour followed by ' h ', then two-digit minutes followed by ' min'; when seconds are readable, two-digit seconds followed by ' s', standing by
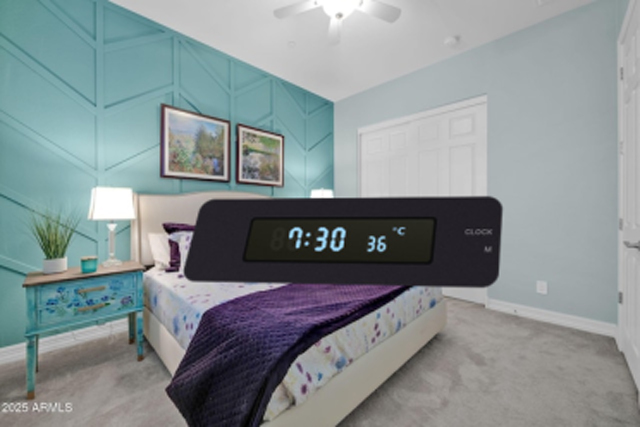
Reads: 7 h 30 min
